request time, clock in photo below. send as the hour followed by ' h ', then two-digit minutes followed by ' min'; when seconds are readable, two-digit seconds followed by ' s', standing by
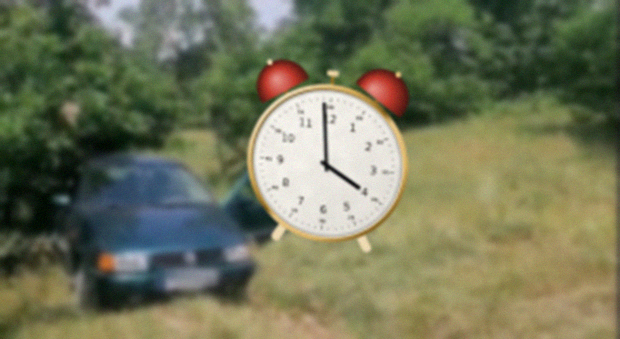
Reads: 3 h 59 min
